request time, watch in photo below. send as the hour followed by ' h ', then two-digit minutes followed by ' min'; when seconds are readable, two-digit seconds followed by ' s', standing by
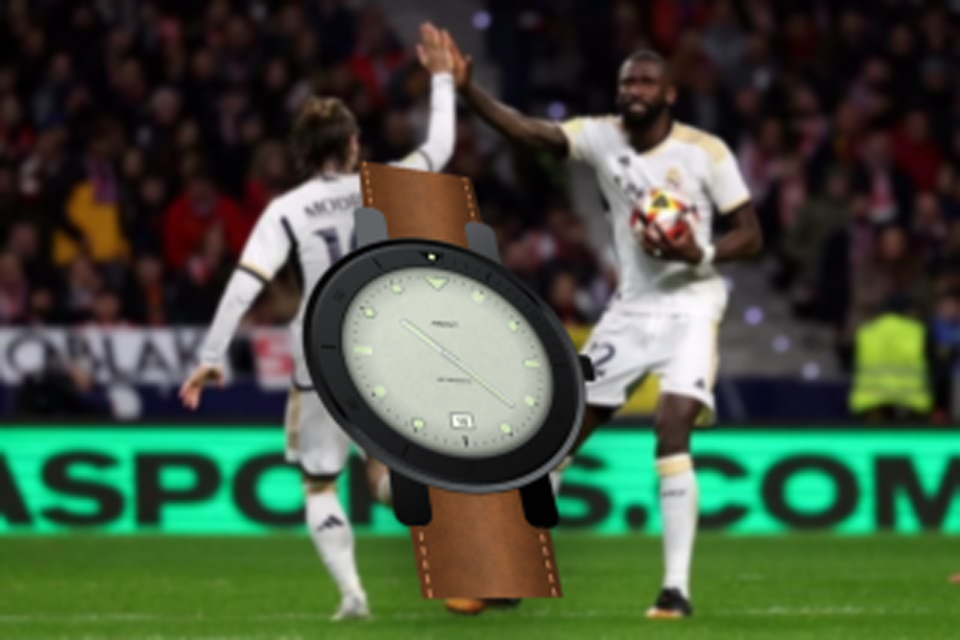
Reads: 10 h 22 min
